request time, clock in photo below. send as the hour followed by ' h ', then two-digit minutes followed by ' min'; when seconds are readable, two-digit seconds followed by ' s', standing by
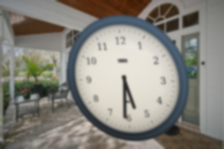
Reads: 5 h 31 min
